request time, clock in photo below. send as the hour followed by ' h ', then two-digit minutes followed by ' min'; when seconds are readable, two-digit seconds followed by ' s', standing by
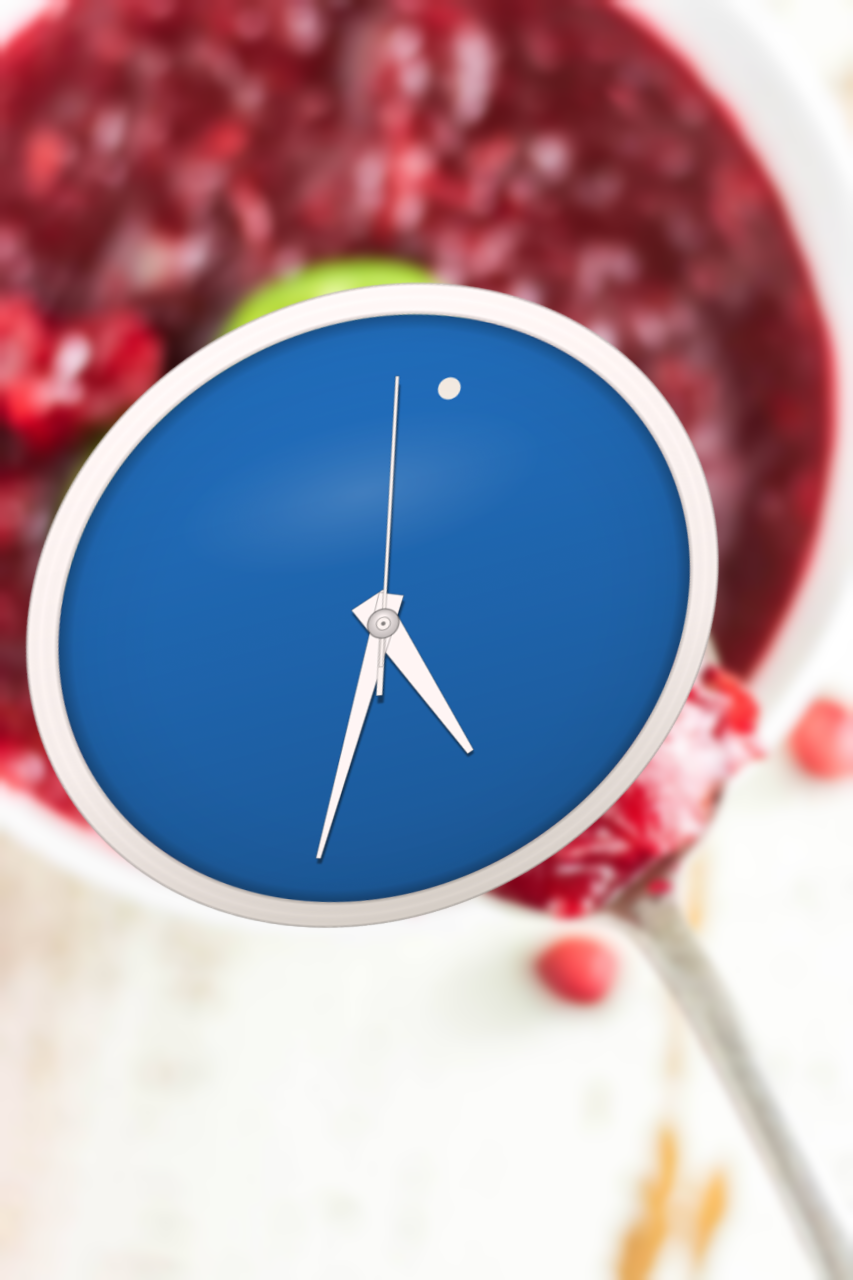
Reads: 4 h 29 min 58 s
